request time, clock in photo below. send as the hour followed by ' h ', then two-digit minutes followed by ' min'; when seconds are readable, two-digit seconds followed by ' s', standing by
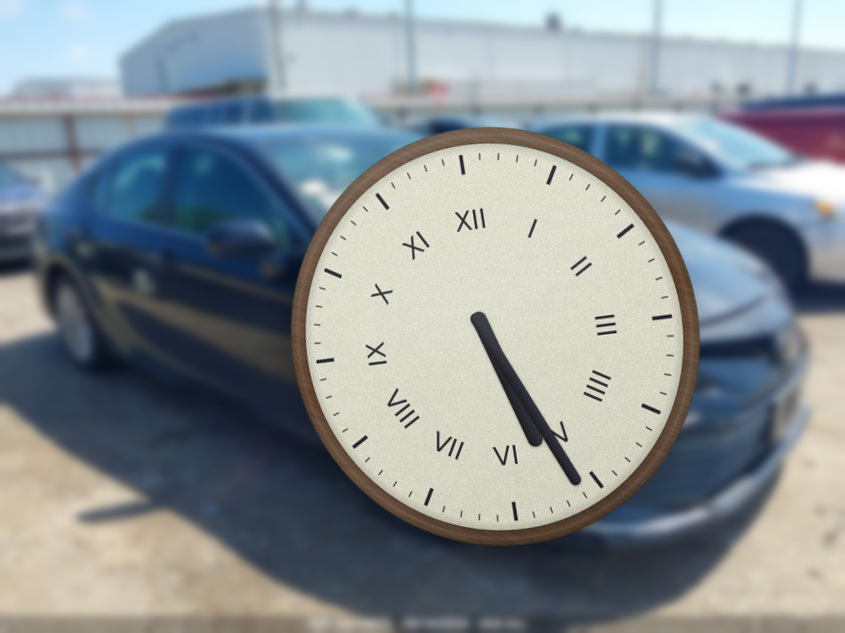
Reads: 5 h 26 min
